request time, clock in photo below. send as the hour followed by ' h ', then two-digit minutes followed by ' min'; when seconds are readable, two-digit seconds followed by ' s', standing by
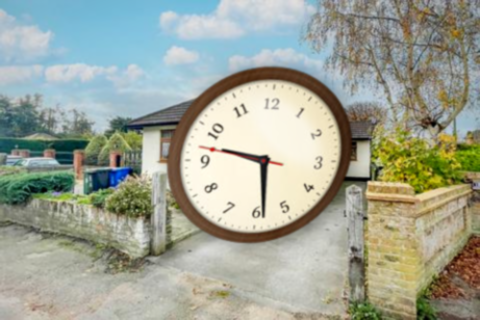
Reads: 9 h 28 min 47 s
